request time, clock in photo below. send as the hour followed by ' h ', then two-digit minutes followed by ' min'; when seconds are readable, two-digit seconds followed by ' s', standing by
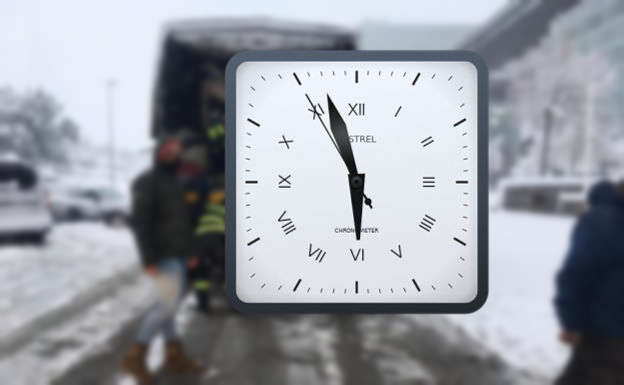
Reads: 5 h 56 min 55 s
